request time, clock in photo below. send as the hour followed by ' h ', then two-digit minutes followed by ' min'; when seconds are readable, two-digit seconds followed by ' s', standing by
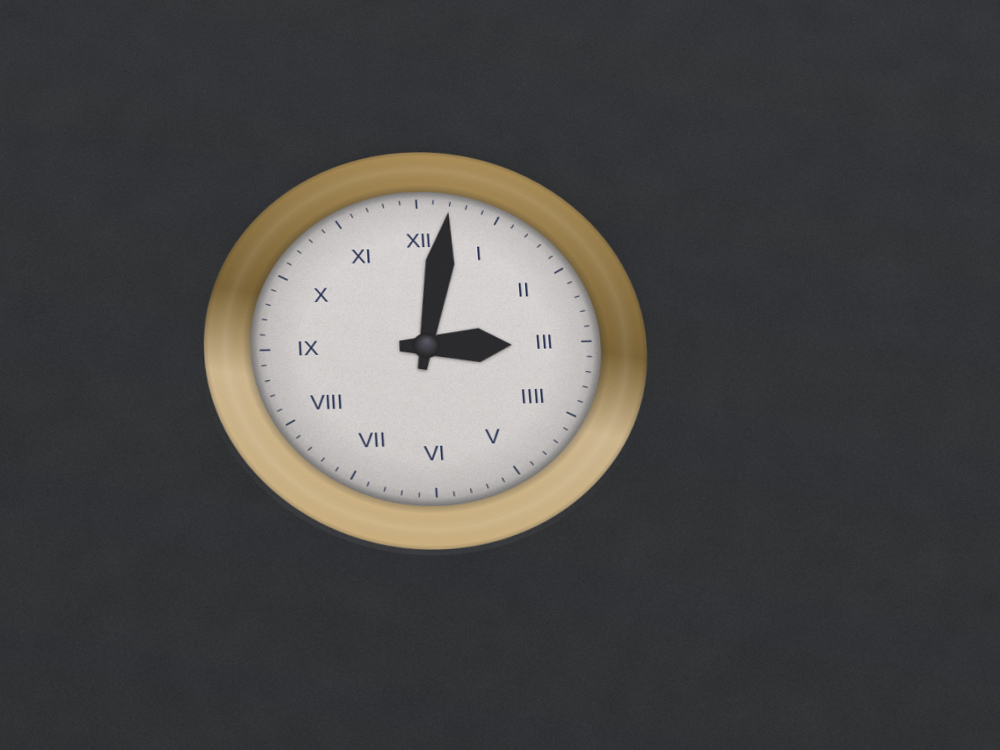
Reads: 3 h 02 min
